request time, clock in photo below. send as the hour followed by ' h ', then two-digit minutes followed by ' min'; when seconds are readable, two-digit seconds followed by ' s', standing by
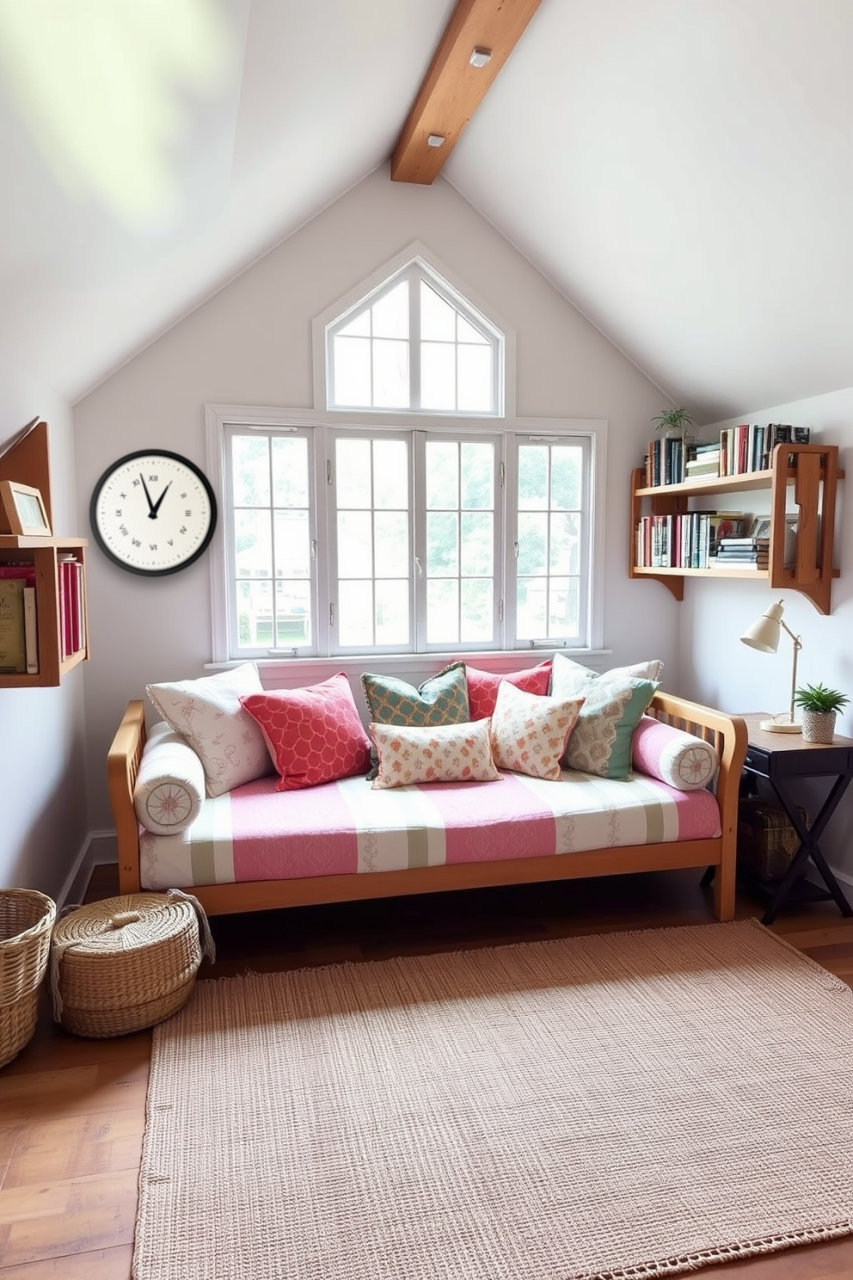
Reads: 12 h 57 min
